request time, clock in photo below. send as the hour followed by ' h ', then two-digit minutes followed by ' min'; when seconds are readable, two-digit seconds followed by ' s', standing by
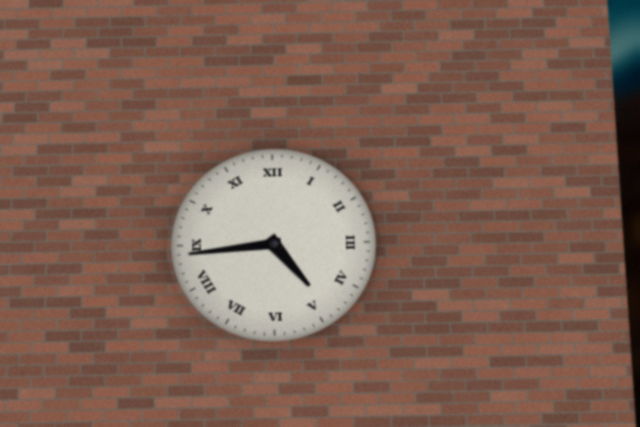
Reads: 4 h 44 min
